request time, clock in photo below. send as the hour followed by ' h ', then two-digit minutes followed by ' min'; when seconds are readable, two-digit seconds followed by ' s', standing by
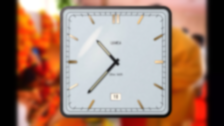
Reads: 10 h 37 min
